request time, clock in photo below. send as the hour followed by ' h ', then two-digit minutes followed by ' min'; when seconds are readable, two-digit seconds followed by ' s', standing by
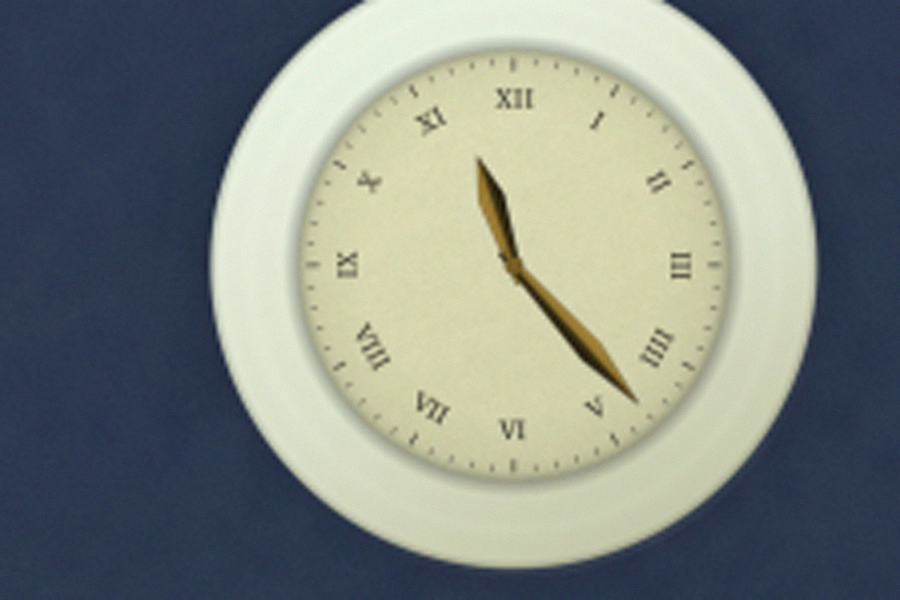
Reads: 11 h 23 min
